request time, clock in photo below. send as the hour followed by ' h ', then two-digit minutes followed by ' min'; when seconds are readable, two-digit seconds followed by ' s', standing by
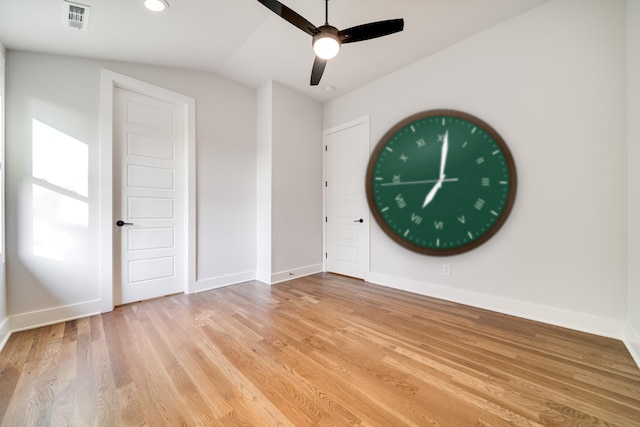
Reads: 7 h 00 min 44 s
